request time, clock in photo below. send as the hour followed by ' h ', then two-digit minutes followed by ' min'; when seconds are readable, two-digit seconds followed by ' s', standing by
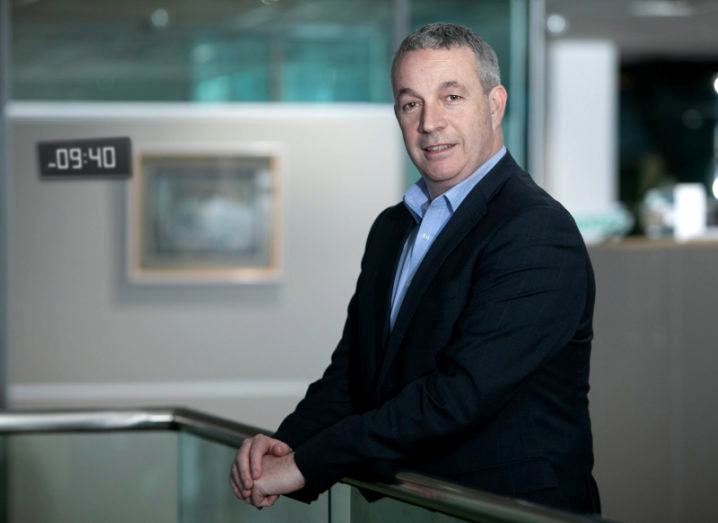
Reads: 9 h 40 min
